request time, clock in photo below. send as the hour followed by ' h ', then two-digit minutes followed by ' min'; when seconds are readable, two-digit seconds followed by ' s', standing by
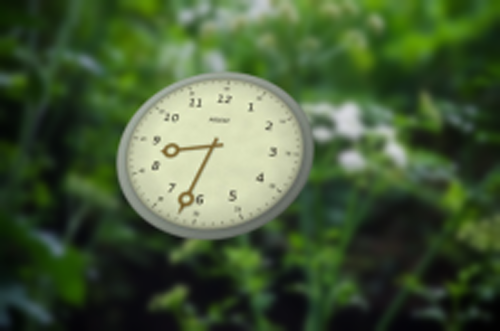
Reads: 8 h 32 min
